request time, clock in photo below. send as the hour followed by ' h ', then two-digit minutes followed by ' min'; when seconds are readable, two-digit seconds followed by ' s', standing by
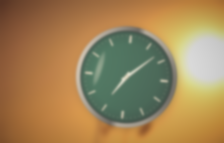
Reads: 7 h 08 min
